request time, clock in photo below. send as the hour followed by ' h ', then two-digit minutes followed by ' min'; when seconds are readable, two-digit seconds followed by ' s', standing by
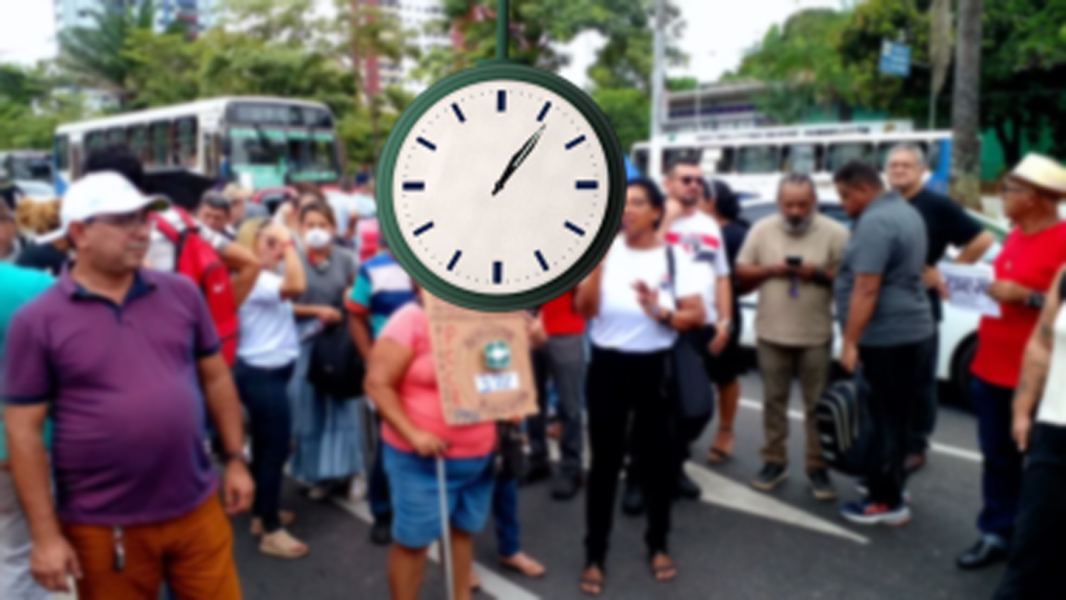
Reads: 1 h 06 min
